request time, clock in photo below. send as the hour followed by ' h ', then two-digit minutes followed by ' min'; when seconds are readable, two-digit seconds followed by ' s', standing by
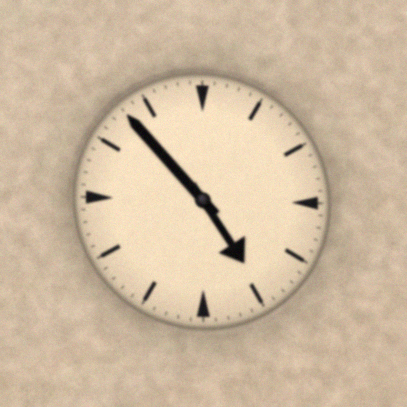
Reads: 4 h 53 min
